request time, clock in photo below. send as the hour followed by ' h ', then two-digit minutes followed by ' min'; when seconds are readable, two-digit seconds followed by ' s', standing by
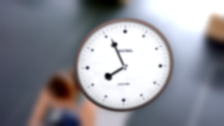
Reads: 7 h 56 min
